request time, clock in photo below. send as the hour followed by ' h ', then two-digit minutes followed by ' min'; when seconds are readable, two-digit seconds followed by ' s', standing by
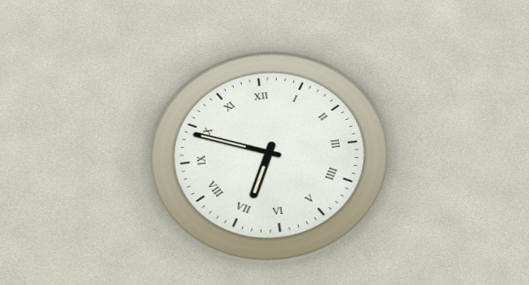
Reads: 6 h 49 min
